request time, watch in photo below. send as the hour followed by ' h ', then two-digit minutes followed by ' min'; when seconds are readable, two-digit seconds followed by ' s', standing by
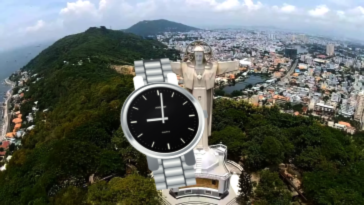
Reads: 9 h 01 min
